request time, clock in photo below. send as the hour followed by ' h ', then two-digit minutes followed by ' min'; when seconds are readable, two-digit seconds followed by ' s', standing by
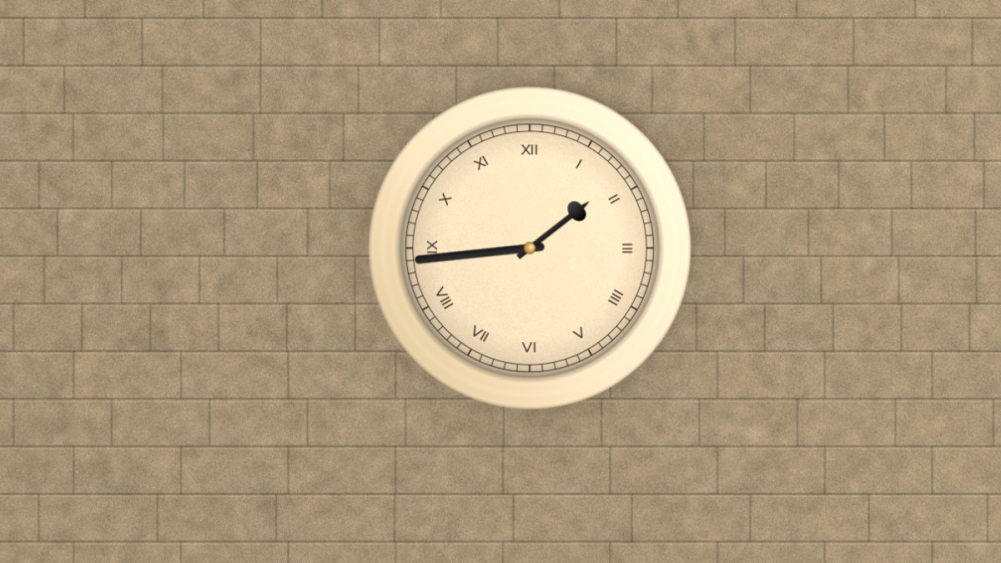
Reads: 1 h 44 min
